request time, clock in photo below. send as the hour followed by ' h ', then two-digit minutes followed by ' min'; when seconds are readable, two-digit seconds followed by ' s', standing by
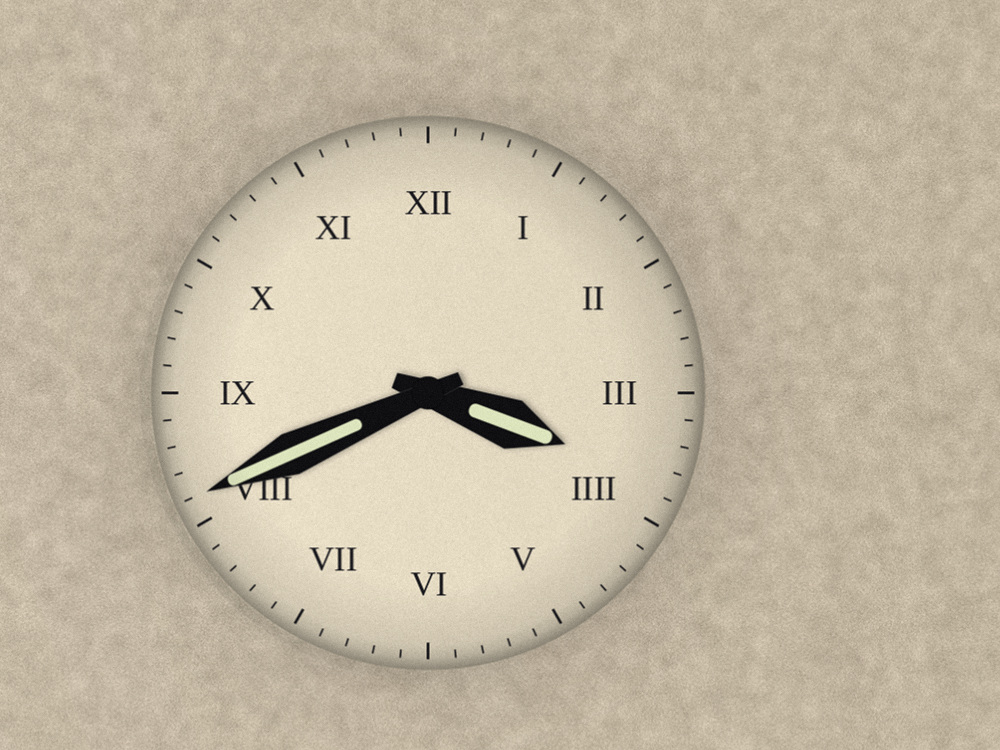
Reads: 3 h 41 min
